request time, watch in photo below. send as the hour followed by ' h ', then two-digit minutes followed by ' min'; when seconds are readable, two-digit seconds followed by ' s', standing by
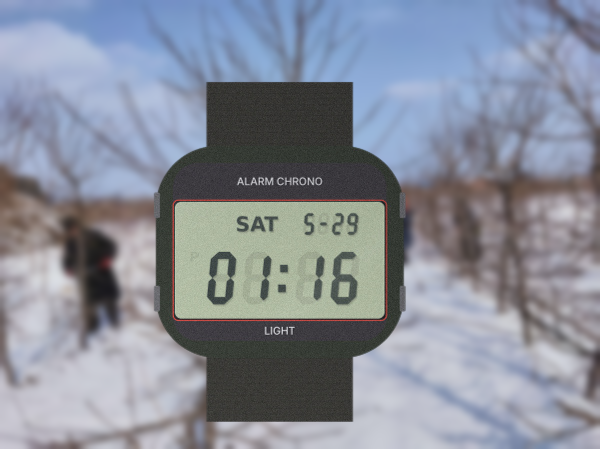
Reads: 1 h 16 min
